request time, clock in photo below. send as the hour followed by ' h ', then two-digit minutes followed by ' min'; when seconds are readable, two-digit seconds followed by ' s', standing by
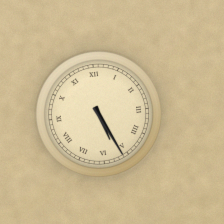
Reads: 5 h 26 min
